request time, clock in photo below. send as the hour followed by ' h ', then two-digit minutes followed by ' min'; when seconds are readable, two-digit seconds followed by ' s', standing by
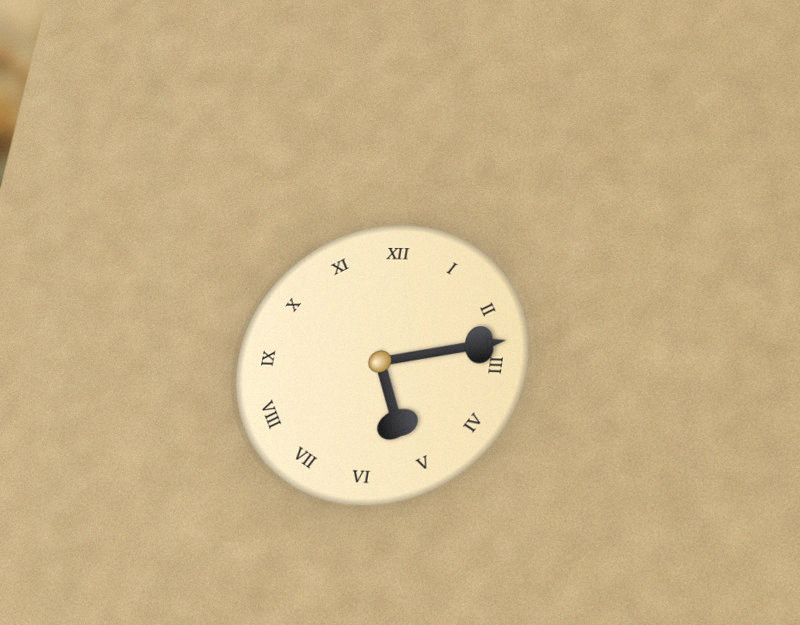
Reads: 5 h 13 min
